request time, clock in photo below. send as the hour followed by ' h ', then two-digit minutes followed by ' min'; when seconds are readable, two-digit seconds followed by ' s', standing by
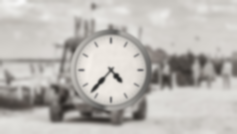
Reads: 4 h 37 min
